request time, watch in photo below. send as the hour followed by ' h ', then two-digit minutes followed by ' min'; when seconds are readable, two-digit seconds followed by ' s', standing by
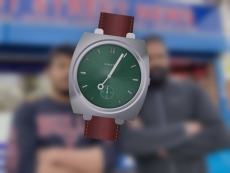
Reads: 7 h 04 min
